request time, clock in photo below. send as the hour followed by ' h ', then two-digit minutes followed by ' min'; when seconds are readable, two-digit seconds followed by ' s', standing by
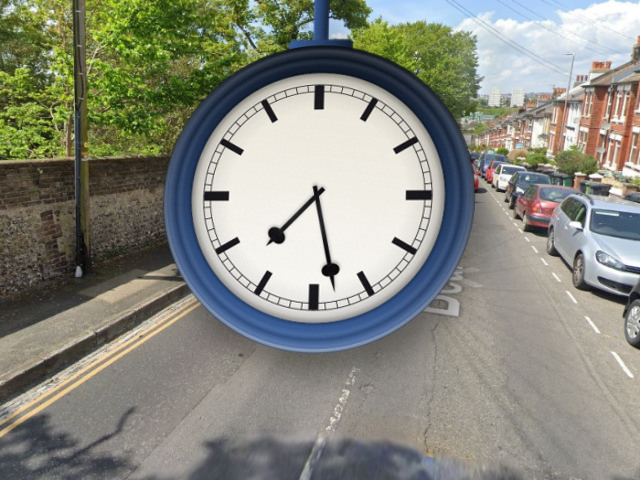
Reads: 7 h 28 min
